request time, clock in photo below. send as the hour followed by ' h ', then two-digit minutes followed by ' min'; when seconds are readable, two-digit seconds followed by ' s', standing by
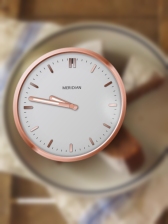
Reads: 9 h 47 min
